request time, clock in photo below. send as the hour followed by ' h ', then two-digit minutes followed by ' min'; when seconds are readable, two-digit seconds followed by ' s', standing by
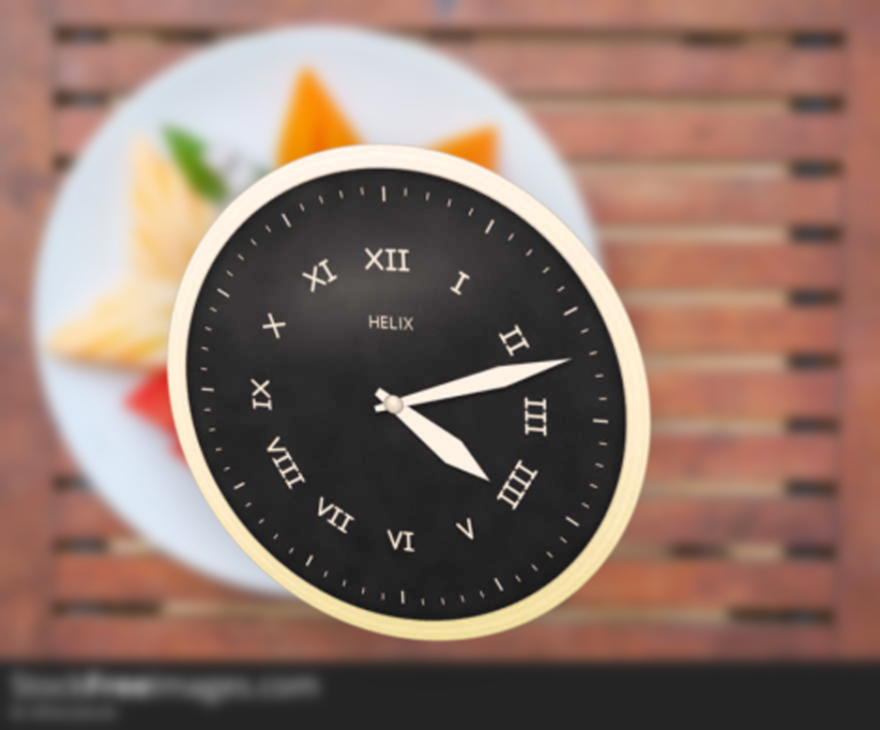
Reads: 4 h 12 min
